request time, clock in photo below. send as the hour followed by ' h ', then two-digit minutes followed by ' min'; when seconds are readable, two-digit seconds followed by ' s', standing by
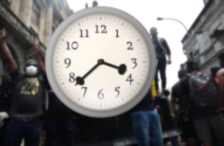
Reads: 3 h 38 min
